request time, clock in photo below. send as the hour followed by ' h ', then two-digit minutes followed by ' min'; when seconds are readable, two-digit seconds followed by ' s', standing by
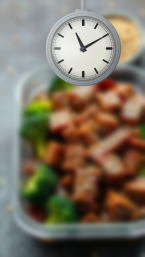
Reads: 11 h 10 min
